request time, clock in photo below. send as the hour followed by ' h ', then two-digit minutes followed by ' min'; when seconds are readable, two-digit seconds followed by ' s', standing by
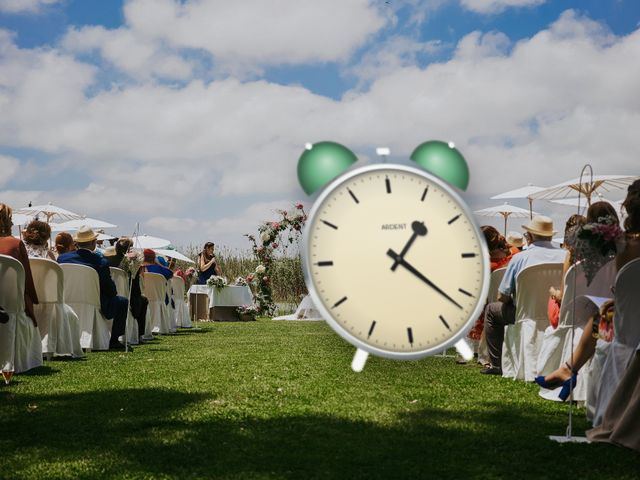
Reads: 1 h 22 min
